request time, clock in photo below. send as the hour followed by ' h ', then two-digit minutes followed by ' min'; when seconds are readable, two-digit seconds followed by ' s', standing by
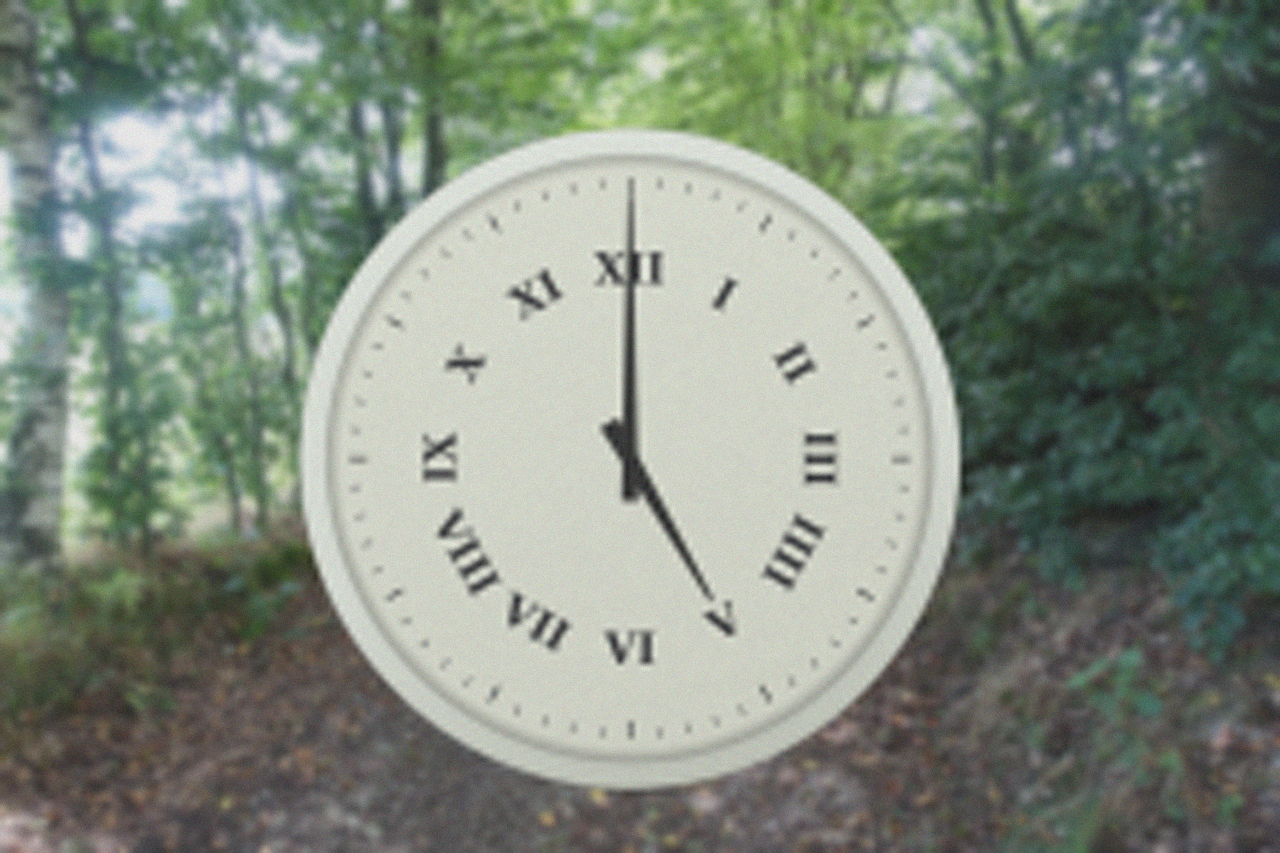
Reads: 5 h 00 min
